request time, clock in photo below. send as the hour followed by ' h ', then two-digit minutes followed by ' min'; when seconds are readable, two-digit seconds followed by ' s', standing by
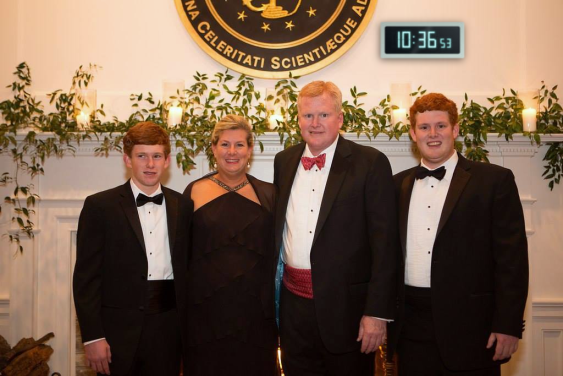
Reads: 10 h 36 min 53 s
